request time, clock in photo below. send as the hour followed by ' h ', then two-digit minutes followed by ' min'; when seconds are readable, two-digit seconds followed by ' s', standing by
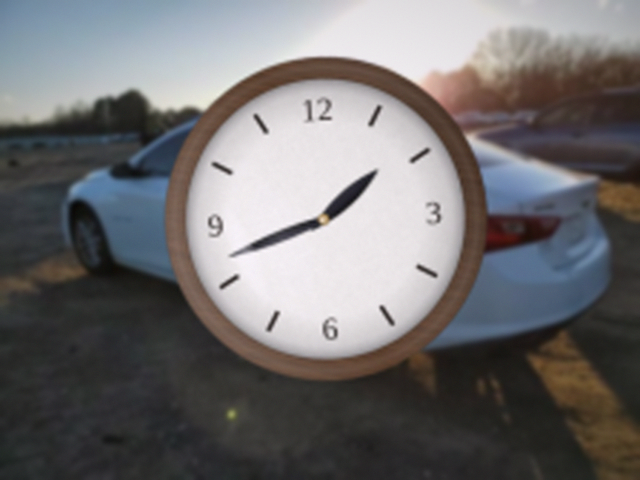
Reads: 1 h 42 min
